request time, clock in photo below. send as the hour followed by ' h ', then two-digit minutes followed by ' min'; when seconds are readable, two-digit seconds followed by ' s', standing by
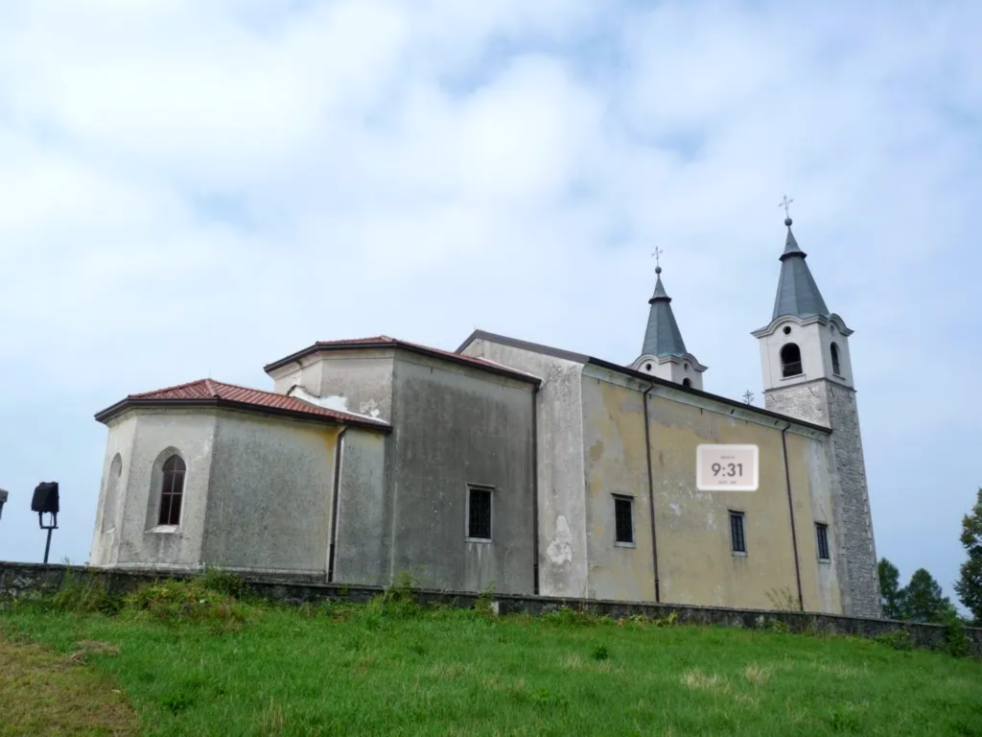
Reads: 9 h 31 min
